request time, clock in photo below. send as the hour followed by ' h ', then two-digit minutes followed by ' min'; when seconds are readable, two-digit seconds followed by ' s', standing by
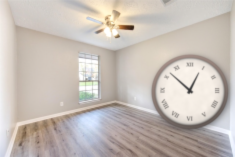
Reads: 12 h 52 min
